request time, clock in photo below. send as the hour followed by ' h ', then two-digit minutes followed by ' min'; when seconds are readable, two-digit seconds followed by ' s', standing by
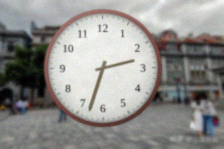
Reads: 2 h 33 min
